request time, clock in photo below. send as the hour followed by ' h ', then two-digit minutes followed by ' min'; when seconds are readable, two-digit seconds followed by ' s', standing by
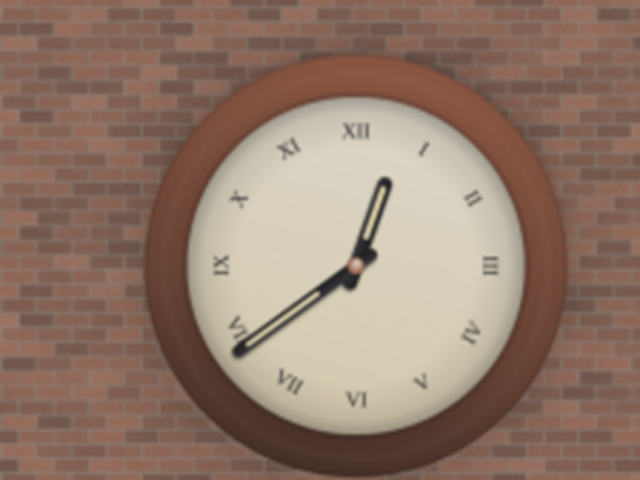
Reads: 12 h 39 min
